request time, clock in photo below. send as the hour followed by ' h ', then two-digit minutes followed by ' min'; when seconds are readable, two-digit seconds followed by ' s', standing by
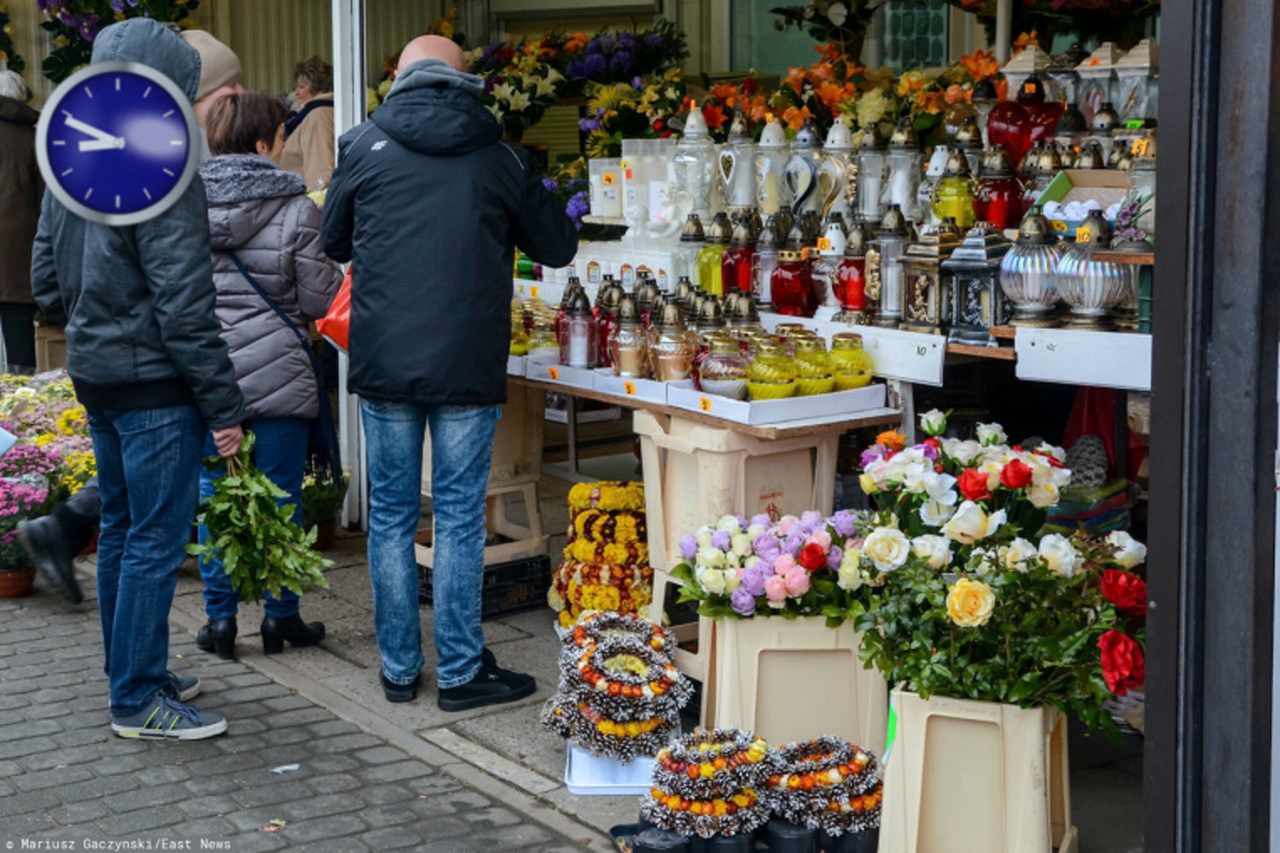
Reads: 8 h 49 min
